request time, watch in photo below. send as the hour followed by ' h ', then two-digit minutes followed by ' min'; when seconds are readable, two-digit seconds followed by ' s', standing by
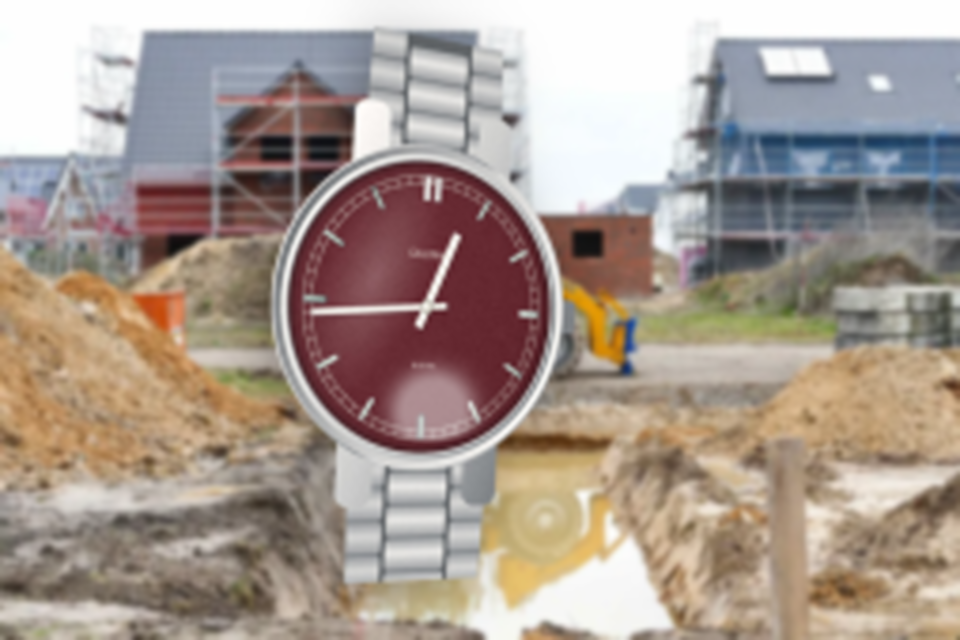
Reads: 12 h 44 min
